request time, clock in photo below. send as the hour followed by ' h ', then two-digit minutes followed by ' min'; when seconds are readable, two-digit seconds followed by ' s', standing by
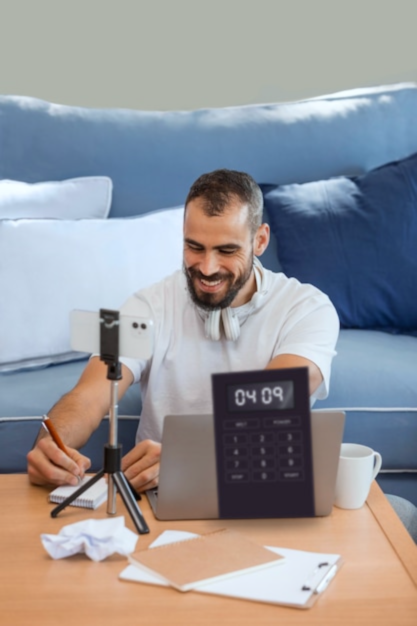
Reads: 4 h 09 min
